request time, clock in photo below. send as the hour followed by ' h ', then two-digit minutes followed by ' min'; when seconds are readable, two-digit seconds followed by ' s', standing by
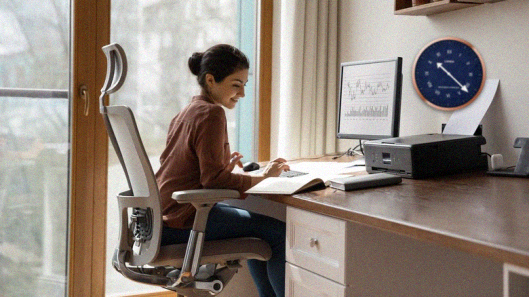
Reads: 10 h 22 min
